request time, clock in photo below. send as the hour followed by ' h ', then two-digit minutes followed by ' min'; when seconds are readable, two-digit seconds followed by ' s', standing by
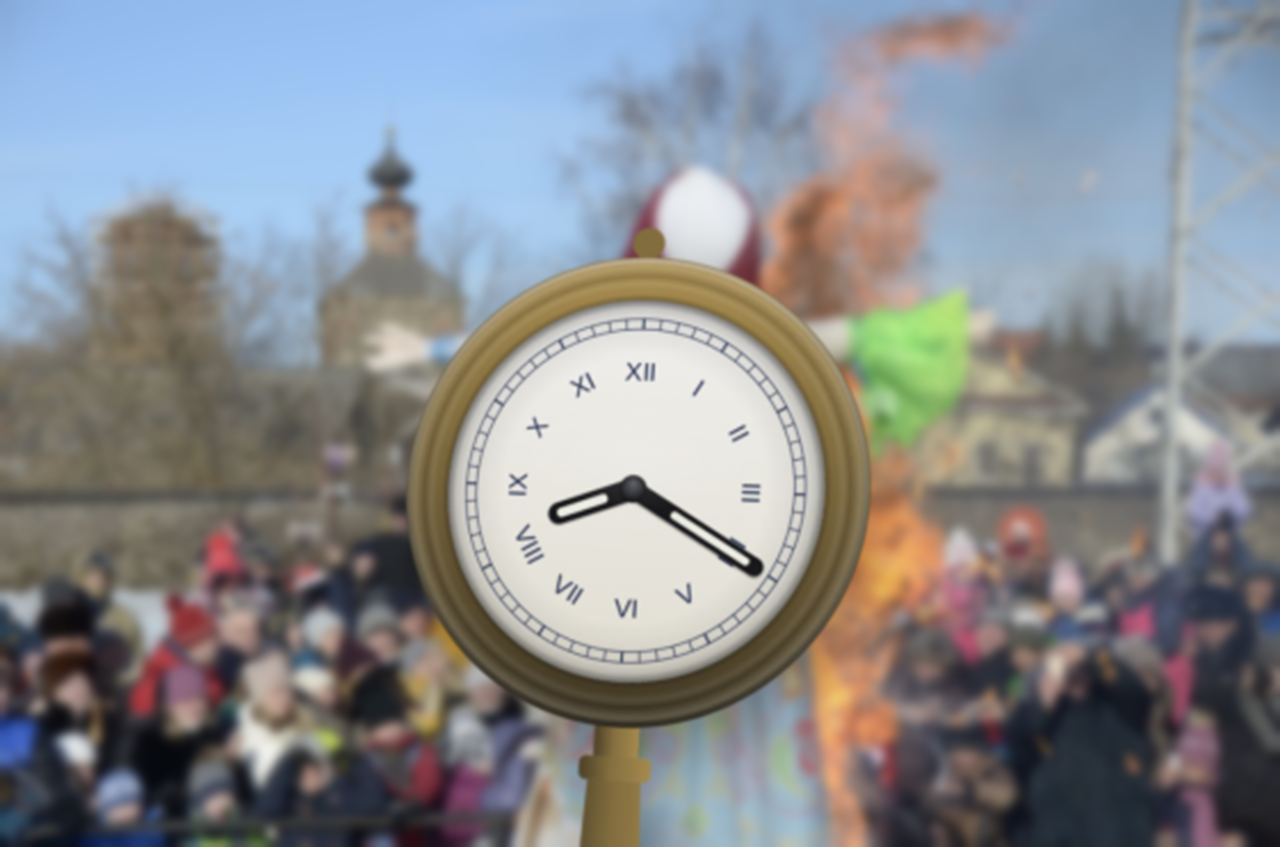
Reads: 8 h 20 min
